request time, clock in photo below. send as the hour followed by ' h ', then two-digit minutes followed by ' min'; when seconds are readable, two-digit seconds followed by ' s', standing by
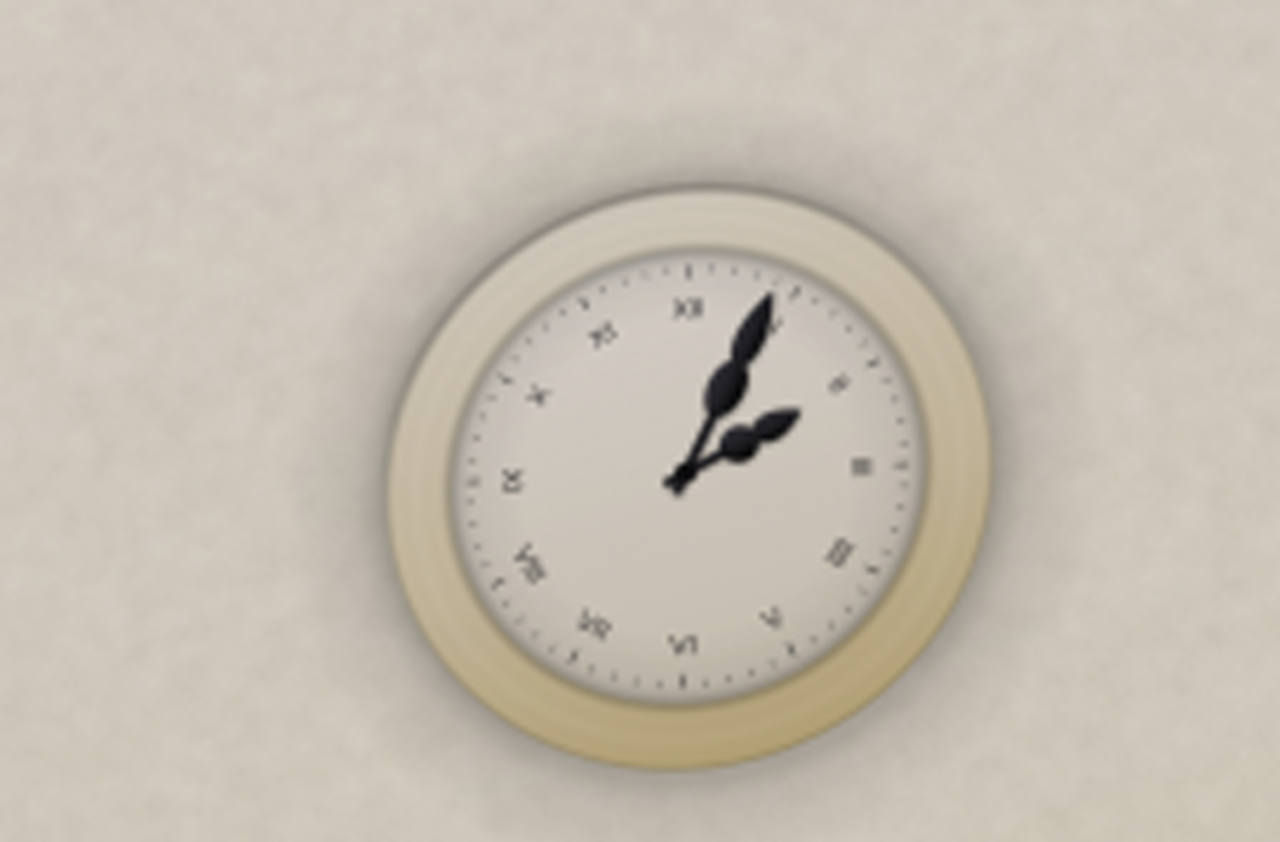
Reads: 2 h 04 min
